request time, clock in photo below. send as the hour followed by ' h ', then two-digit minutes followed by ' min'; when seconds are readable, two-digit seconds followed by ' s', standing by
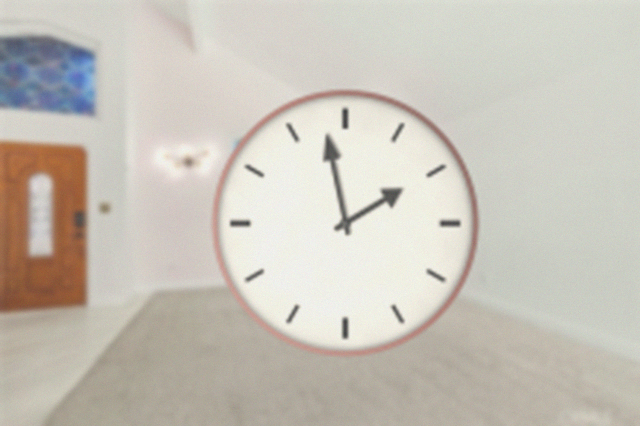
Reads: 1 h 58 min
